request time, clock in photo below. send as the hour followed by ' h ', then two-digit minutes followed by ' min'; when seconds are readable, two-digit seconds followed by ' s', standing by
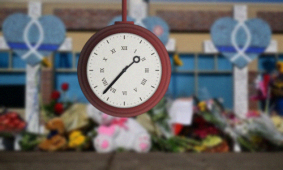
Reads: 1 h 37 min
